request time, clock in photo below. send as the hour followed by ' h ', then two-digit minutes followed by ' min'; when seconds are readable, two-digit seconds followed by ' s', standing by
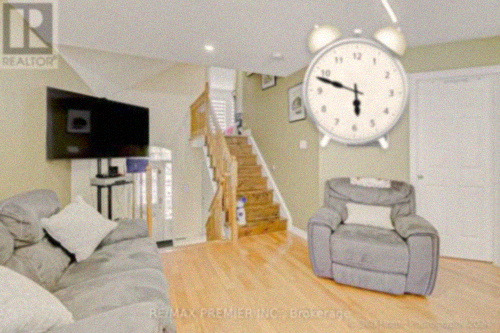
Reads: 5 h 48 min
